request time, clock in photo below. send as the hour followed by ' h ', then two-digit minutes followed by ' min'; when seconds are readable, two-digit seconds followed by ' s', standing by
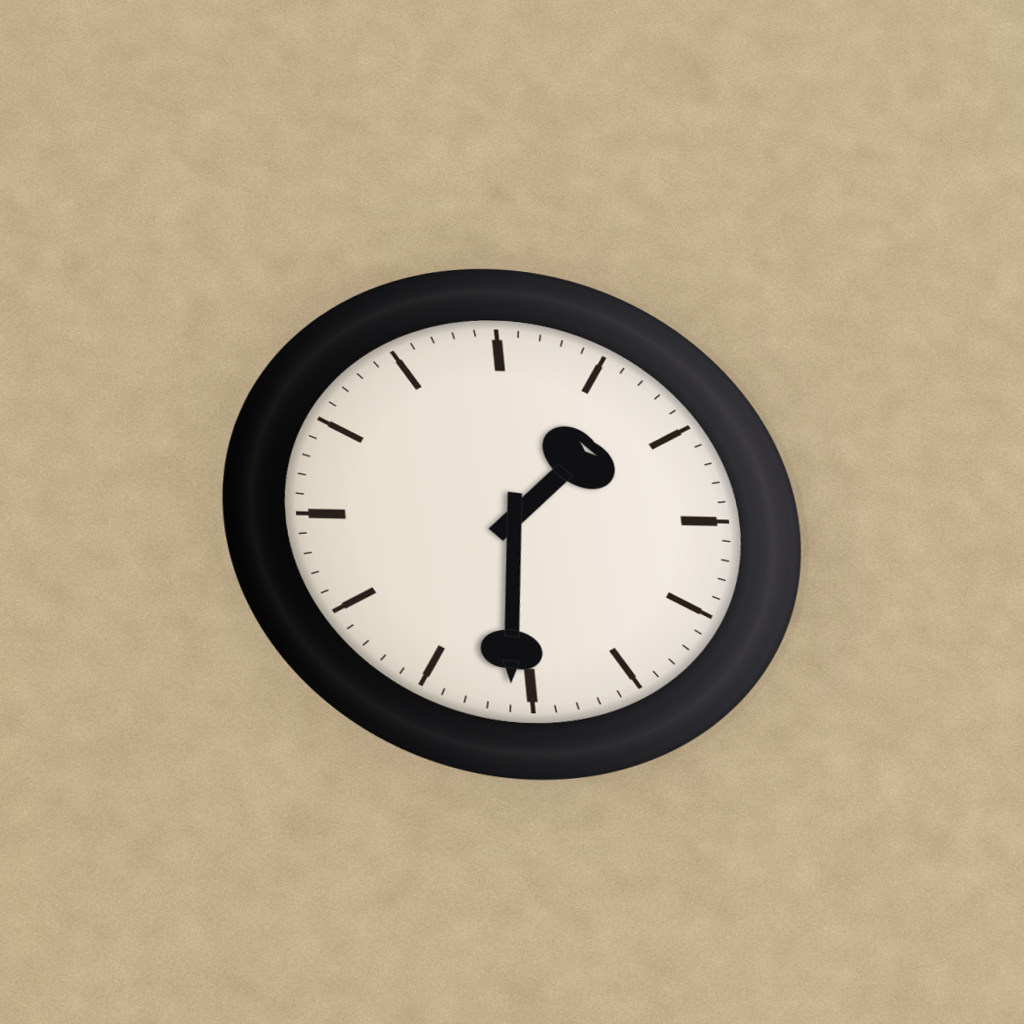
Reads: 1 h 31 min
